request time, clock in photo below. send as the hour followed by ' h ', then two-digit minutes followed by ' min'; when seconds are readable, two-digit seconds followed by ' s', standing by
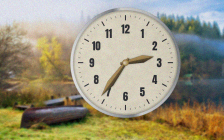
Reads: 2 h 36 min
